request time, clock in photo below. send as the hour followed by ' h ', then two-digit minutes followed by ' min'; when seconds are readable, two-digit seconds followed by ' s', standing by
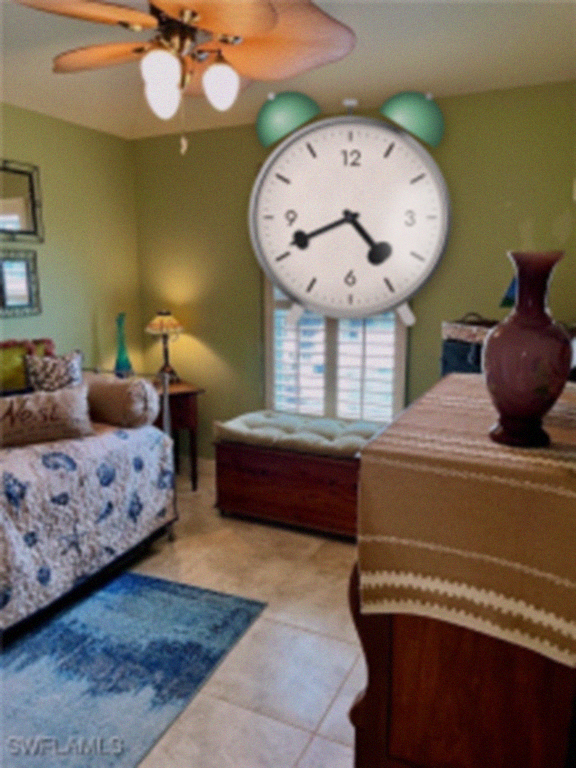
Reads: 4 h 41 min
